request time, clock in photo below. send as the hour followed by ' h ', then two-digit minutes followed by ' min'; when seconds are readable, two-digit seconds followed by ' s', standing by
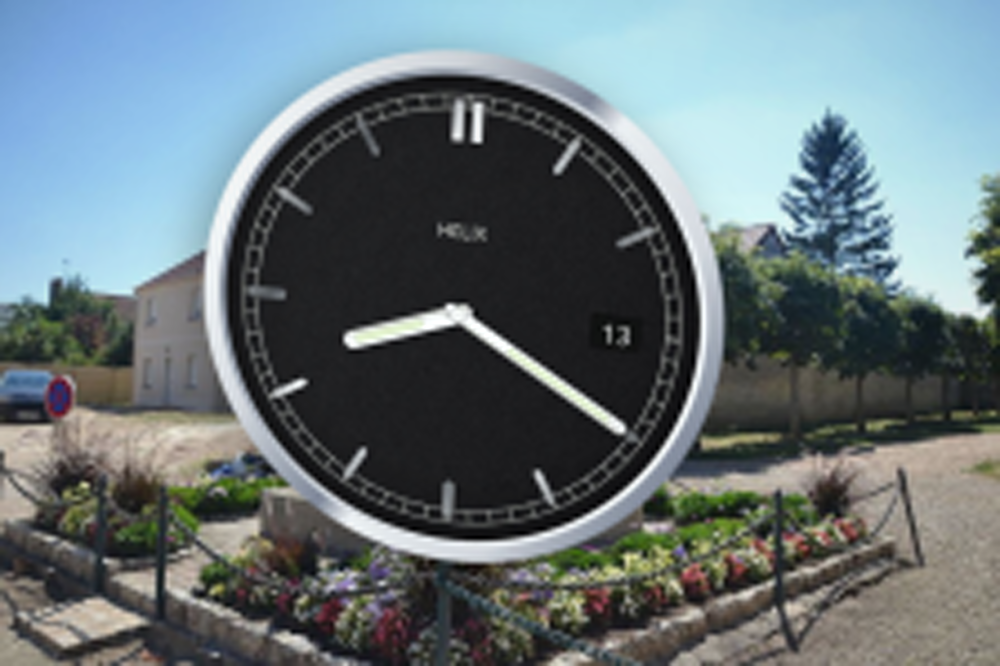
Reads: 8 h 20 min
